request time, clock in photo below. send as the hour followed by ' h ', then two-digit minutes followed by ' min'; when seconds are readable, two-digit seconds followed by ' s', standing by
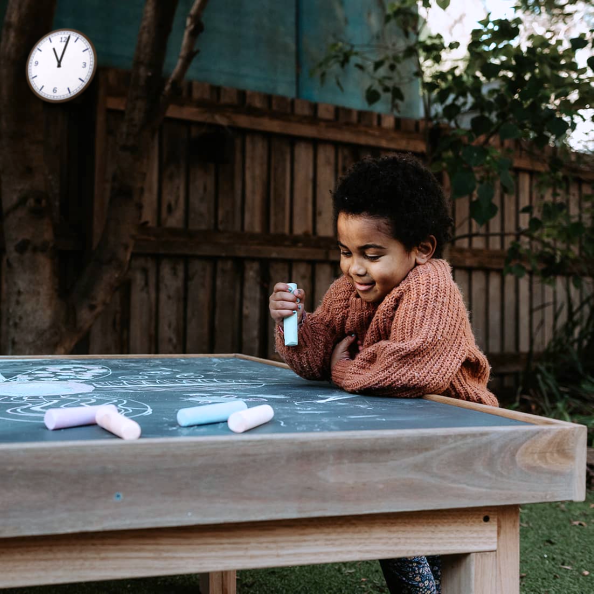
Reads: 11 h 02 min
